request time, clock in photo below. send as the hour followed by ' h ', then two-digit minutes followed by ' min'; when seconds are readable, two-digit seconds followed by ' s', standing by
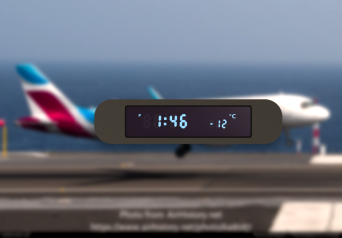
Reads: 1 h 46 min
